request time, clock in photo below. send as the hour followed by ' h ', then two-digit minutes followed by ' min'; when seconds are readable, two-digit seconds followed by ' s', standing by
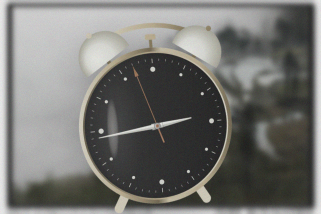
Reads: 2 h 43 min 57 s
